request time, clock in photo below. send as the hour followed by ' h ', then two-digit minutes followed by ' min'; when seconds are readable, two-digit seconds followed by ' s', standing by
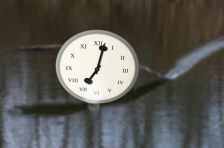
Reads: 7 h 02 min
